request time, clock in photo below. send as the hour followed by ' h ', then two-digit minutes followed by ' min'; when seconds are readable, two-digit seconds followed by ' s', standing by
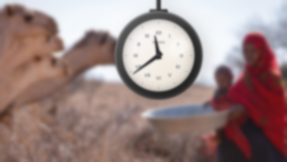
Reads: 11 h 39 min
